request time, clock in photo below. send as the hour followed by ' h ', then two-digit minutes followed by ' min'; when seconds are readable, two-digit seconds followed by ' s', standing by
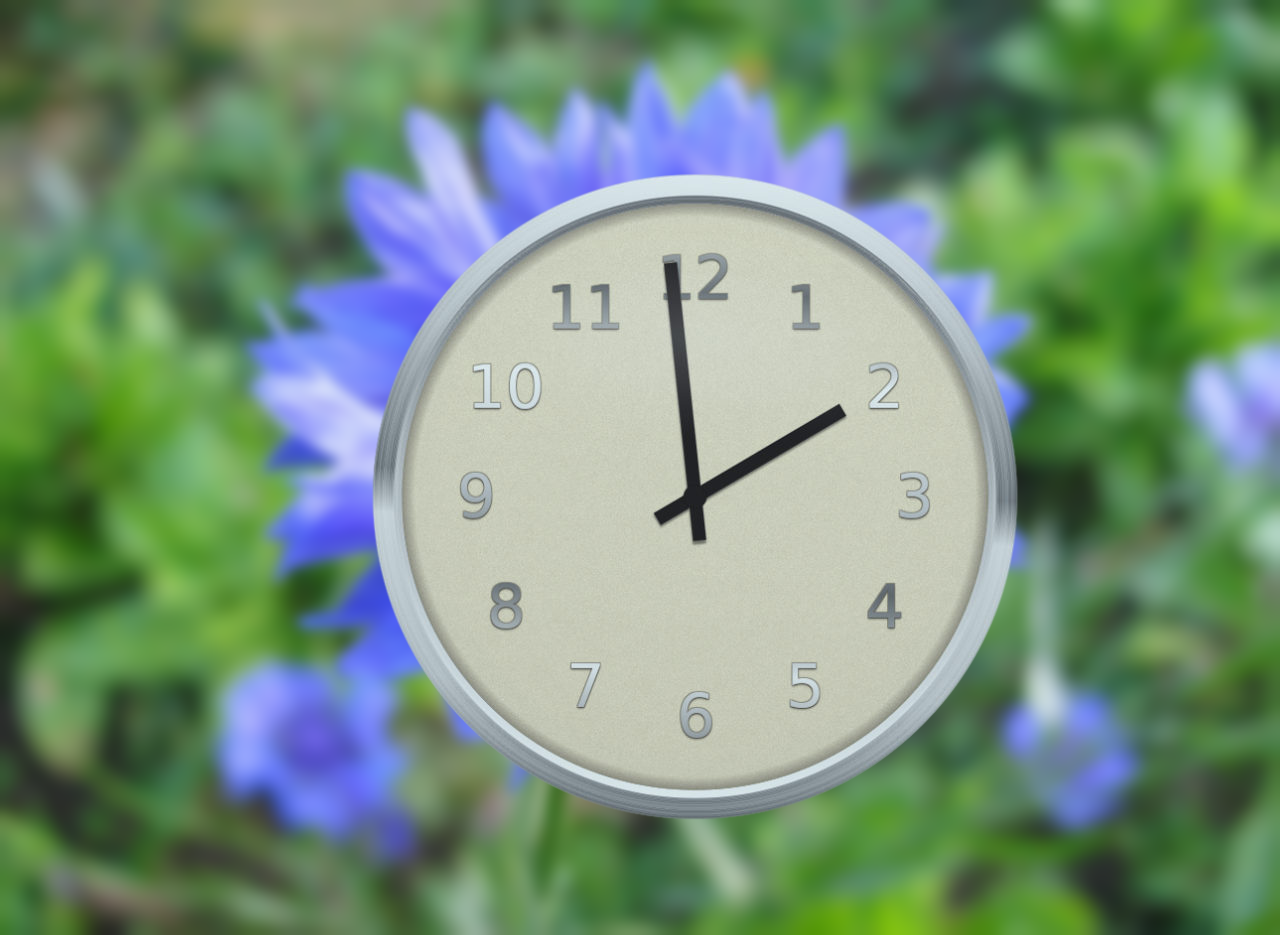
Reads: 1 h 59 min
